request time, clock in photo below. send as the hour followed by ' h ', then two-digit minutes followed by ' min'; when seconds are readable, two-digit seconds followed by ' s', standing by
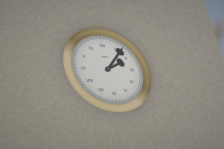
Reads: 2 h 07 min
